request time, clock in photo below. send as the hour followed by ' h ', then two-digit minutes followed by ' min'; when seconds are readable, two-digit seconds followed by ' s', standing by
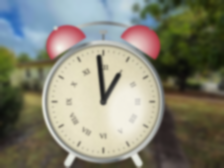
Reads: 12 h 59 min
